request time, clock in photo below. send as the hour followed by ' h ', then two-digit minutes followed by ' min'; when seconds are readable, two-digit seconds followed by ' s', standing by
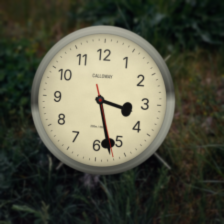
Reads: 3 h 27 min 27 s
